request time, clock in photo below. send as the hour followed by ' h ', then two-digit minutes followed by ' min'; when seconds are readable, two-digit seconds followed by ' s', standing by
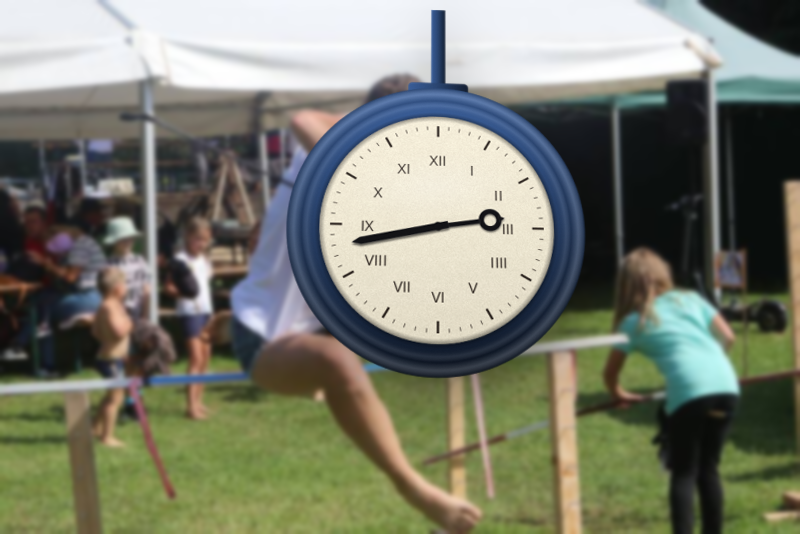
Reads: 2 h 43 min
